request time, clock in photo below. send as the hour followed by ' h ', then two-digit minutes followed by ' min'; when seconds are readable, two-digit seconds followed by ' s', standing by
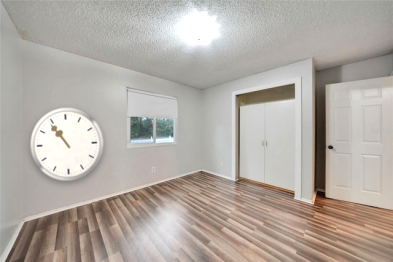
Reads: 10 h 54 min
